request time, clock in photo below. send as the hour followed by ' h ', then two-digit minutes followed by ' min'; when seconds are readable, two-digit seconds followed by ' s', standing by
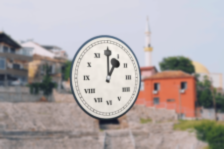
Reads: 1 h 00 min
